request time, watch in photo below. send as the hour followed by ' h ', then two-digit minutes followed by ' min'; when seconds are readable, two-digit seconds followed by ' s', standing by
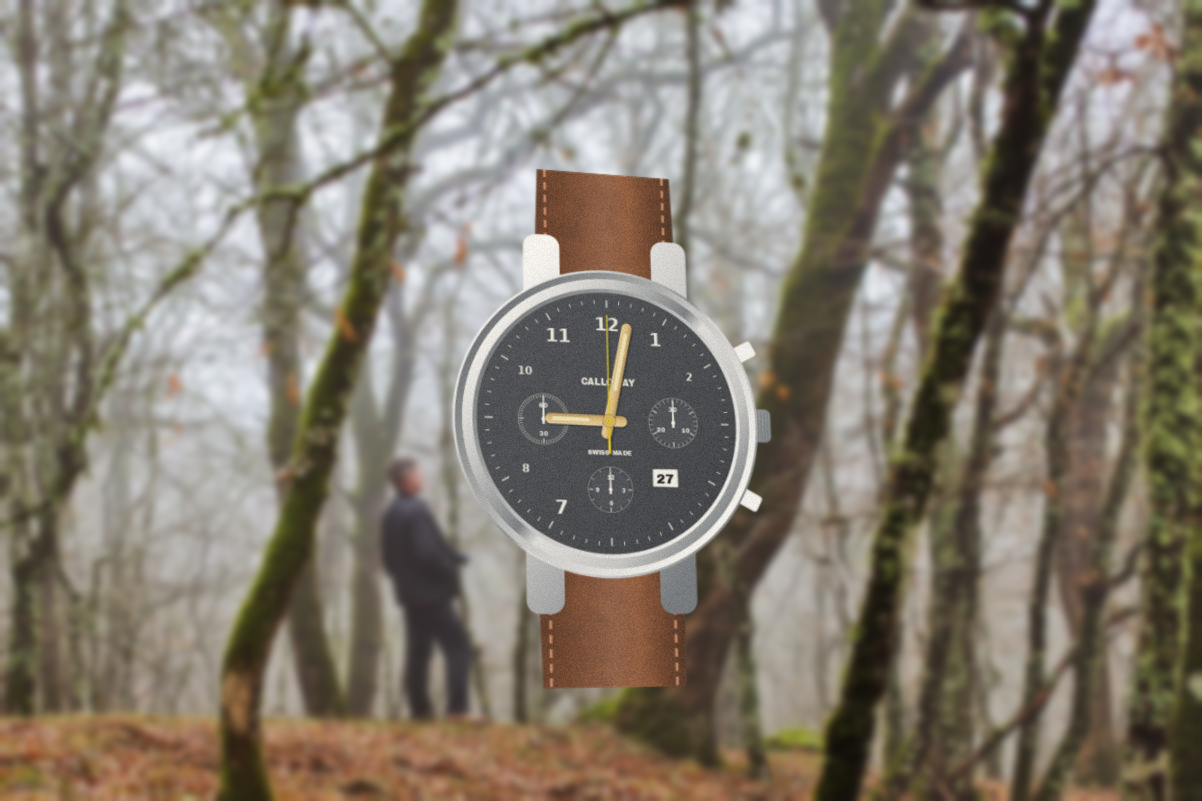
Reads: 9 h 02 min
